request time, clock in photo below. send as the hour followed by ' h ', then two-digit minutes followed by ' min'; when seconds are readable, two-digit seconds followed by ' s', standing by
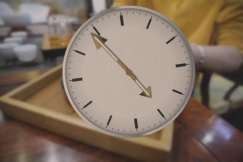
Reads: 4 h 54 min
